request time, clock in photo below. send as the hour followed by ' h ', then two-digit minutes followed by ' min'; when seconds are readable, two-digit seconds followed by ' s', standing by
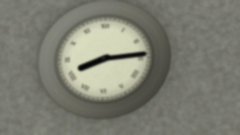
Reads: 8 h 14 min
